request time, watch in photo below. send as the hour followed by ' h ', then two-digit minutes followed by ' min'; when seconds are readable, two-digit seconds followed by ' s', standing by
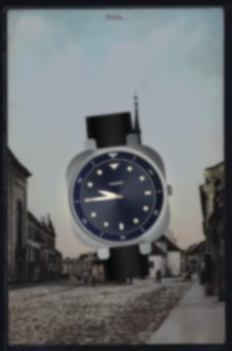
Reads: 9 h 45 min
